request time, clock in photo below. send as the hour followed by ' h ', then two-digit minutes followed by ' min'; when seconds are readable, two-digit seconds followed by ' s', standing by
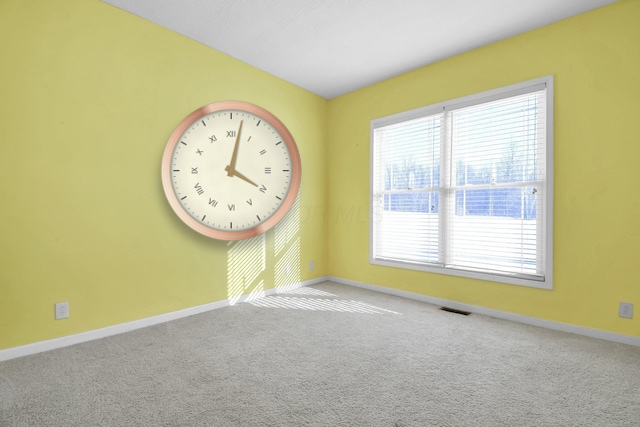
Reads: 4 h 02 min
